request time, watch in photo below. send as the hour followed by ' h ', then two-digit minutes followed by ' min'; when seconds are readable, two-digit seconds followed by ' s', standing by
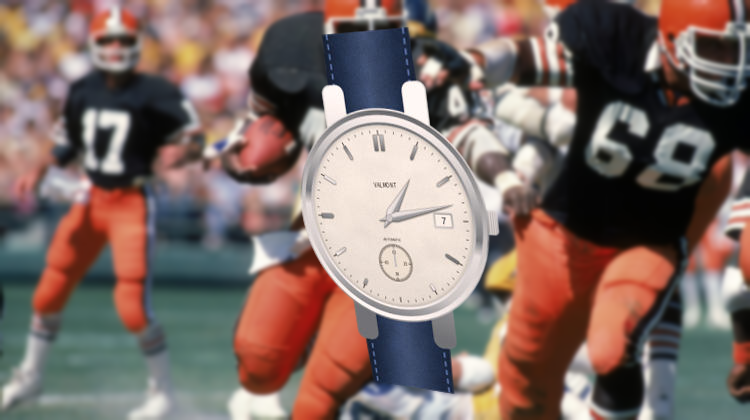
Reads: 1 h 13 min
